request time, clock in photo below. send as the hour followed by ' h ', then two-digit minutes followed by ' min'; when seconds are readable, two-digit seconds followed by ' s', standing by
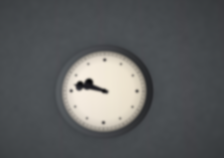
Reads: 9 h 47 min
